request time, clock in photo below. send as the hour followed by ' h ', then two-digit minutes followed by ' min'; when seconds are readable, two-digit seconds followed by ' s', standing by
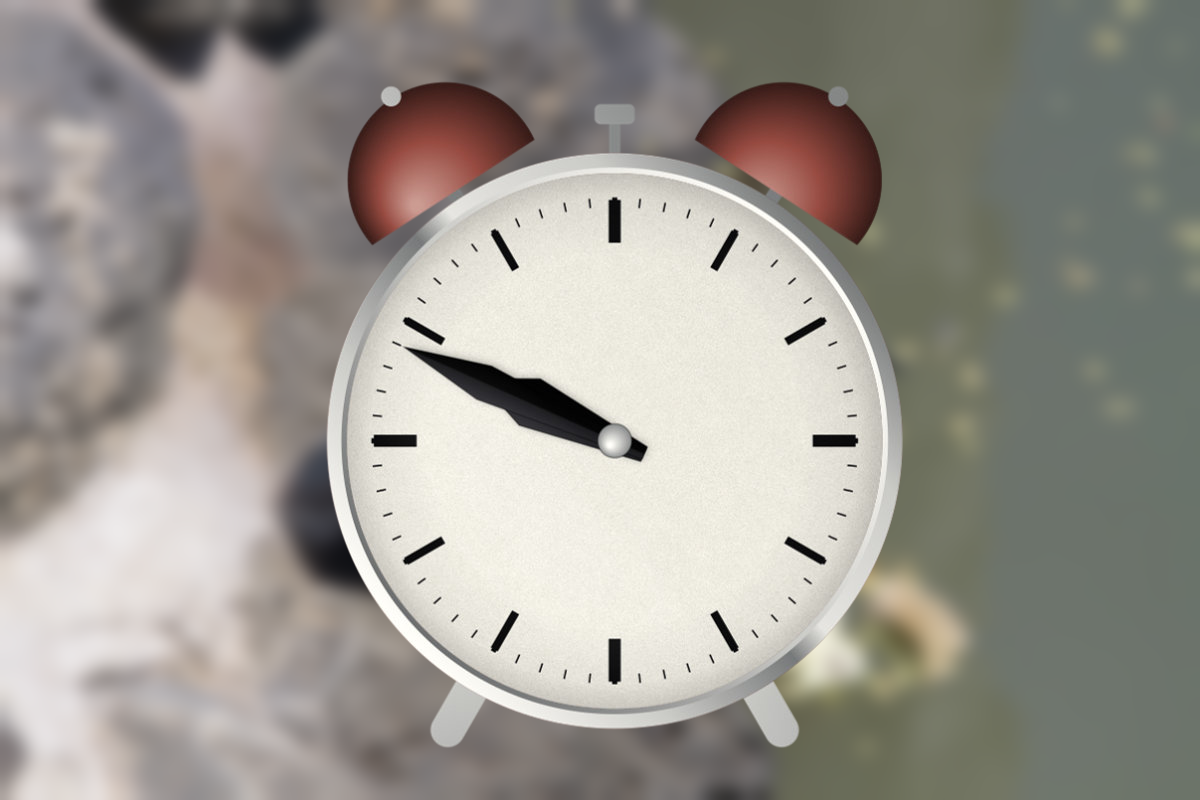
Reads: 9 h 49 min
